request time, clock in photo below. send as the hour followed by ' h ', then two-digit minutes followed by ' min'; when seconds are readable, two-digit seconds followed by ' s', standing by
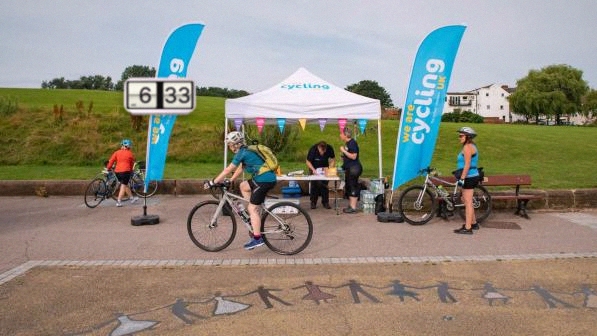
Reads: 6 h 33 min
